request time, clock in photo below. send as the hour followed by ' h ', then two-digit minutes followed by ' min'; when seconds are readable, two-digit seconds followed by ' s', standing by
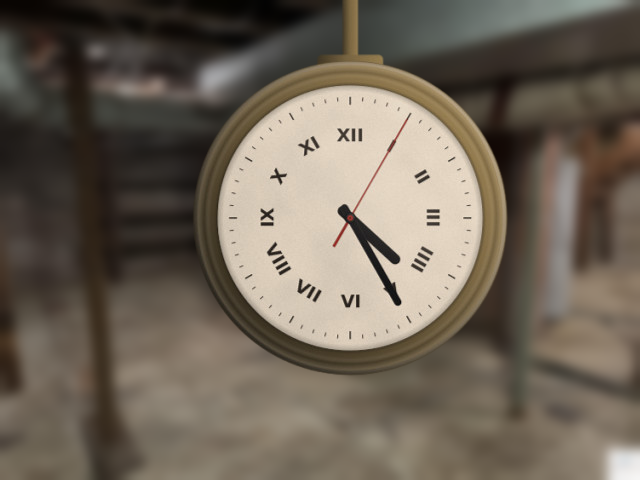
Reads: 4 h 25 min 05 s
